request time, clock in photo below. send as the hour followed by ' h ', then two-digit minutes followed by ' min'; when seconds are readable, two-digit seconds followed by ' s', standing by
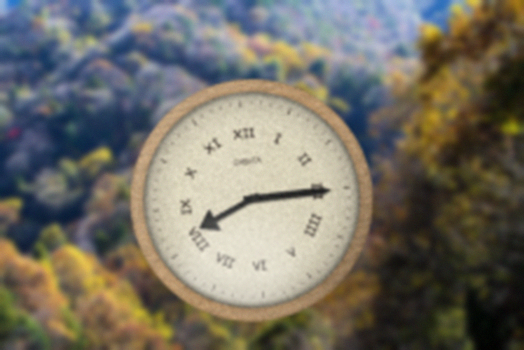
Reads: 8 h 15 min
